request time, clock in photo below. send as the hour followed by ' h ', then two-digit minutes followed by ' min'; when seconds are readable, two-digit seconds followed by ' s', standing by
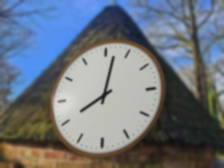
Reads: 8 h 02 min
